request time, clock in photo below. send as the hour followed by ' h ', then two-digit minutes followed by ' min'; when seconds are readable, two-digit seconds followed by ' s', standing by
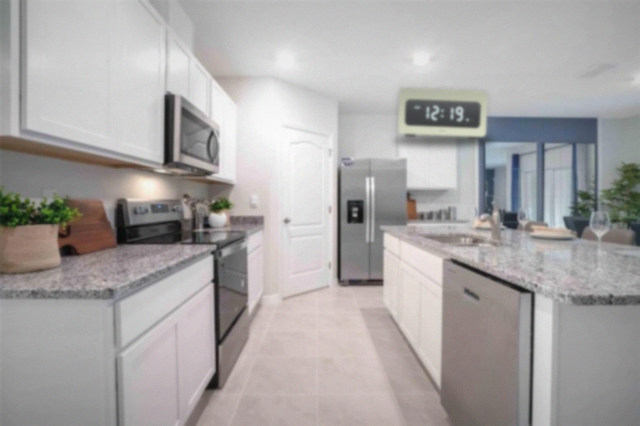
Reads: 12 h 19 min
